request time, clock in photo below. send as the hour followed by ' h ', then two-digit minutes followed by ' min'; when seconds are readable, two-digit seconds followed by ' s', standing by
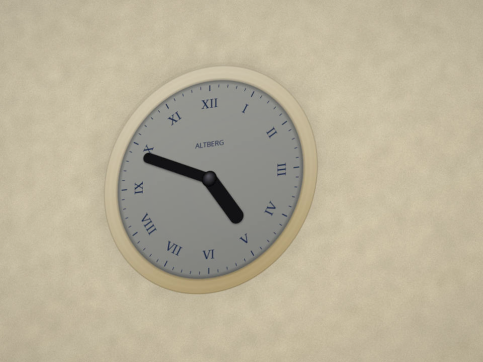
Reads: 4 h 49 min
